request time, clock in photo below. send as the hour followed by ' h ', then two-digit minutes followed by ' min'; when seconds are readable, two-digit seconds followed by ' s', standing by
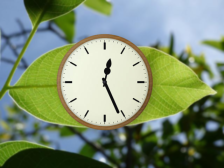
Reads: 12 h 26 min
